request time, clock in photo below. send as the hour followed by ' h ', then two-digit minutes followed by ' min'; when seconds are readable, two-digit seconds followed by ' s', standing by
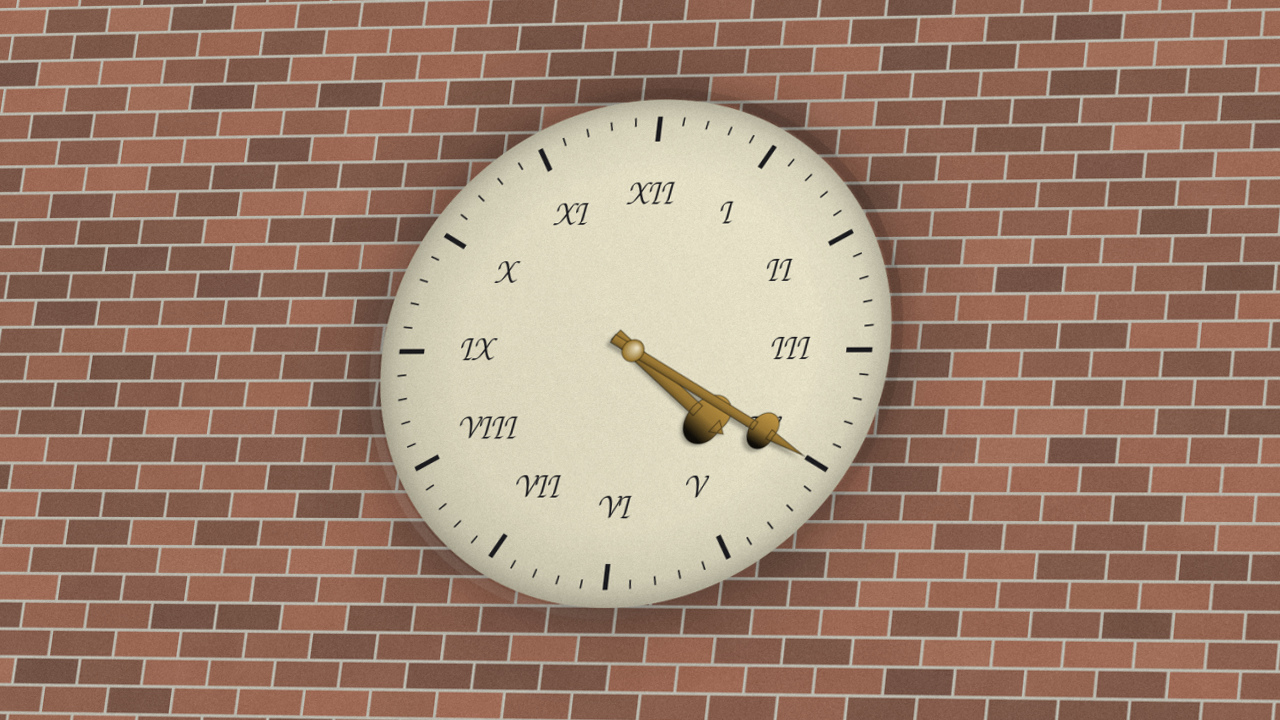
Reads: 4 h 20 min
